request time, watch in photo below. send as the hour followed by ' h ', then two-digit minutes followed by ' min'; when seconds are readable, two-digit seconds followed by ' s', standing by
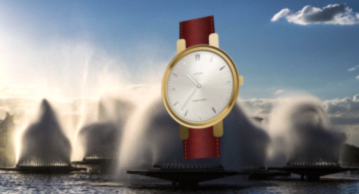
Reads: 10 h 37 min
